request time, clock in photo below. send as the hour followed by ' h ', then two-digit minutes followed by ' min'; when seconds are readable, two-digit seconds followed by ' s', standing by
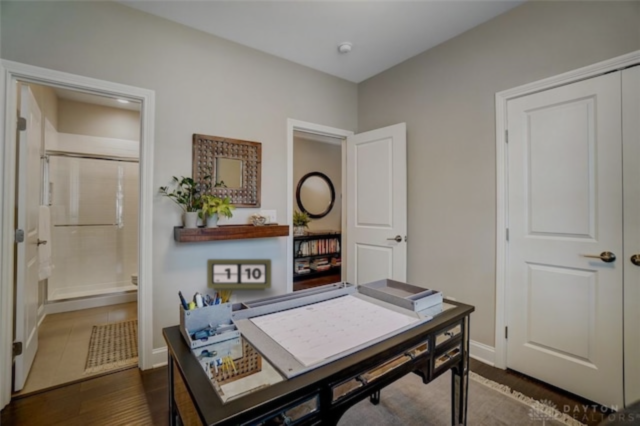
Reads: 1 h 10 min
